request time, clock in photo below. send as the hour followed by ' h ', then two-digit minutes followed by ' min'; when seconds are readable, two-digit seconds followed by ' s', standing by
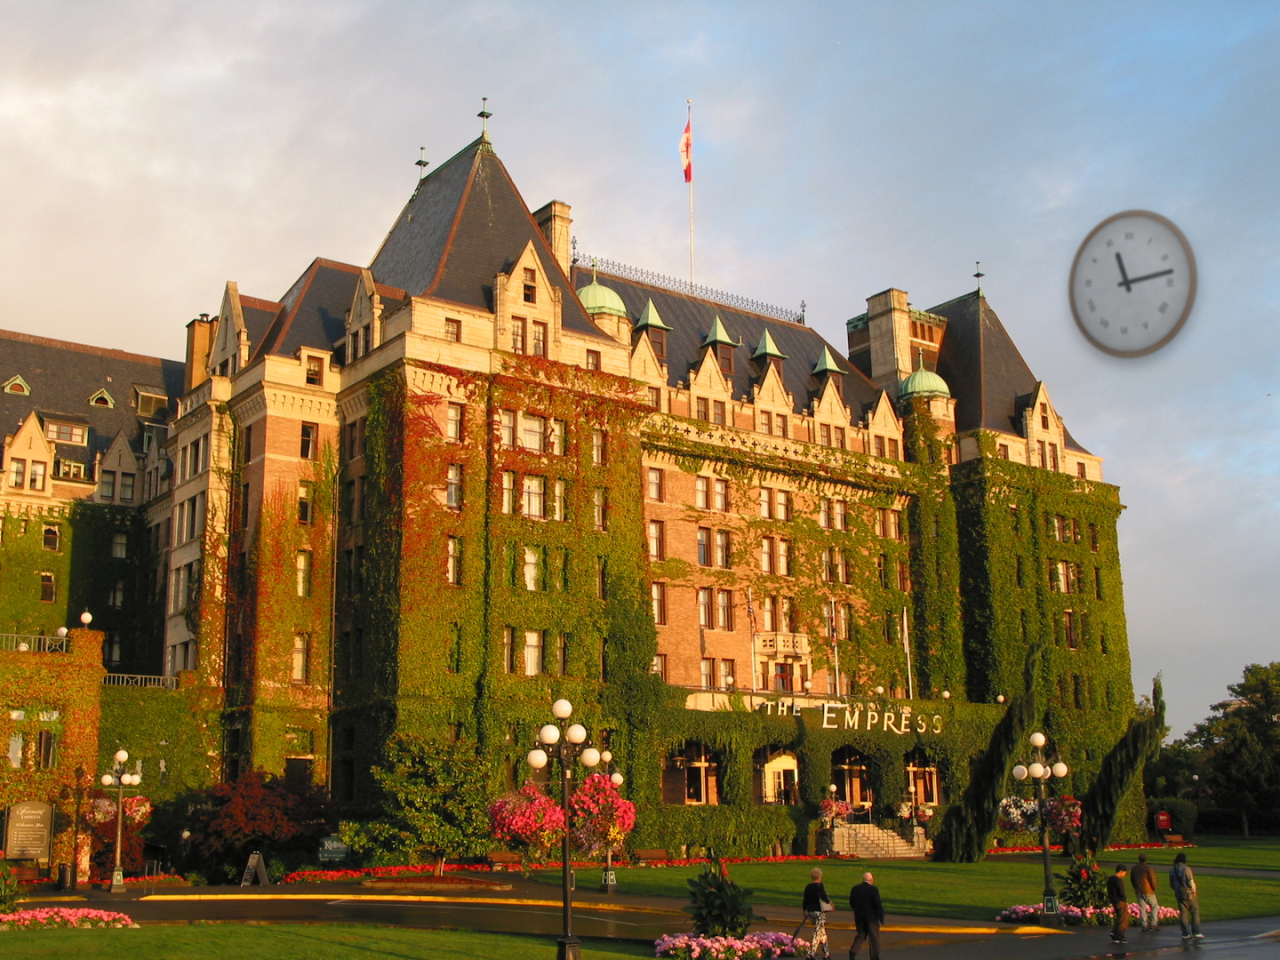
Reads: 11 h 13 min
